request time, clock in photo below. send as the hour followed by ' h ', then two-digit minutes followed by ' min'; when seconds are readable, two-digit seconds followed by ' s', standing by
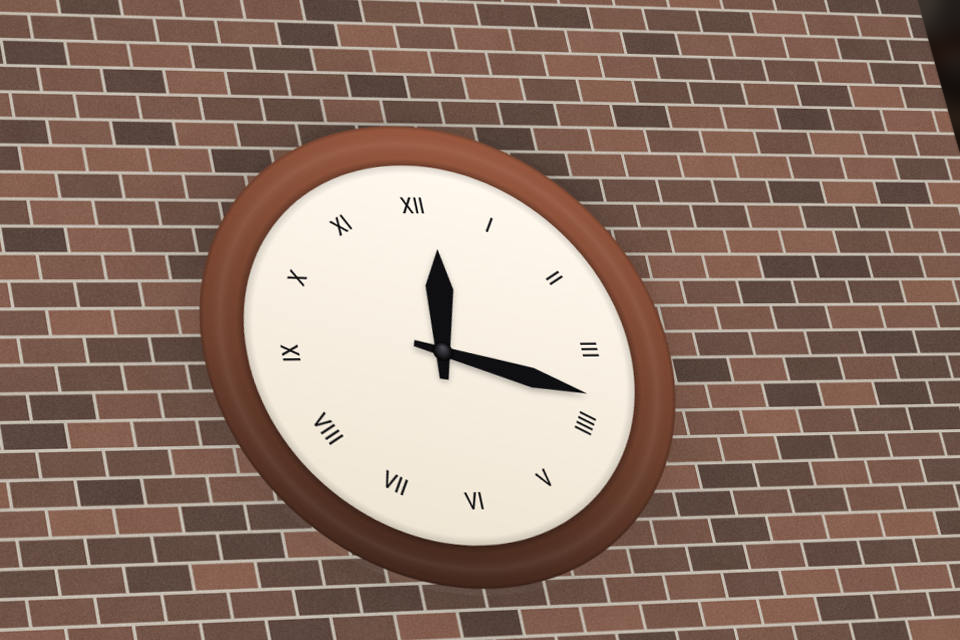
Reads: 12 h 18 min
